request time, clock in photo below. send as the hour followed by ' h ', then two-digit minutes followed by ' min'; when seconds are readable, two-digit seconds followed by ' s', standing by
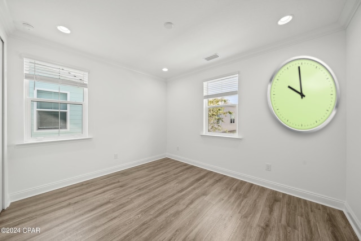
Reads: 9 h 59 min
